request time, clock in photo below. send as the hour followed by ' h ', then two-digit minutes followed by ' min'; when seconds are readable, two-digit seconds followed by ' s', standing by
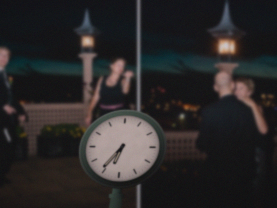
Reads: 6 h 36 min
